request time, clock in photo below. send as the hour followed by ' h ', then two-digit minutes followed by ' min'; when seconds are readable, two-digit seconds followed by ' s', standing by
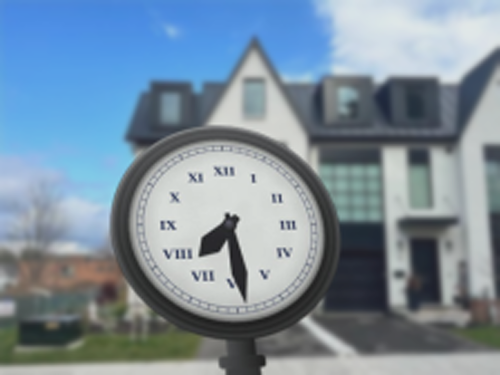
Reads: 7 h 29 min
